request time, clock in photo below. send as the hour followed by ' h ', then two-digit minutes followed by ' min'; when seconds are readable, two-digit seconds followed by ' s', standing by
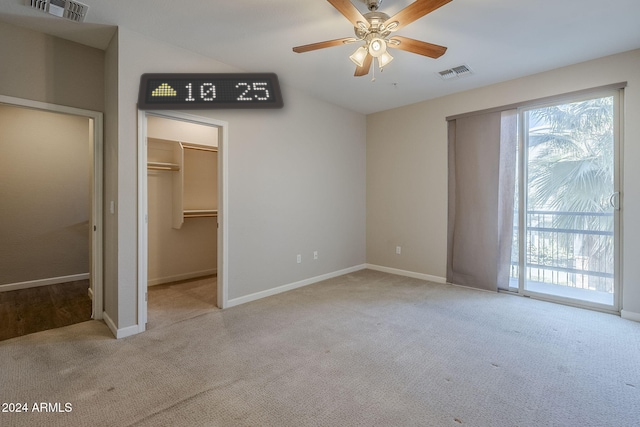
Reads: 10 h 25 min
